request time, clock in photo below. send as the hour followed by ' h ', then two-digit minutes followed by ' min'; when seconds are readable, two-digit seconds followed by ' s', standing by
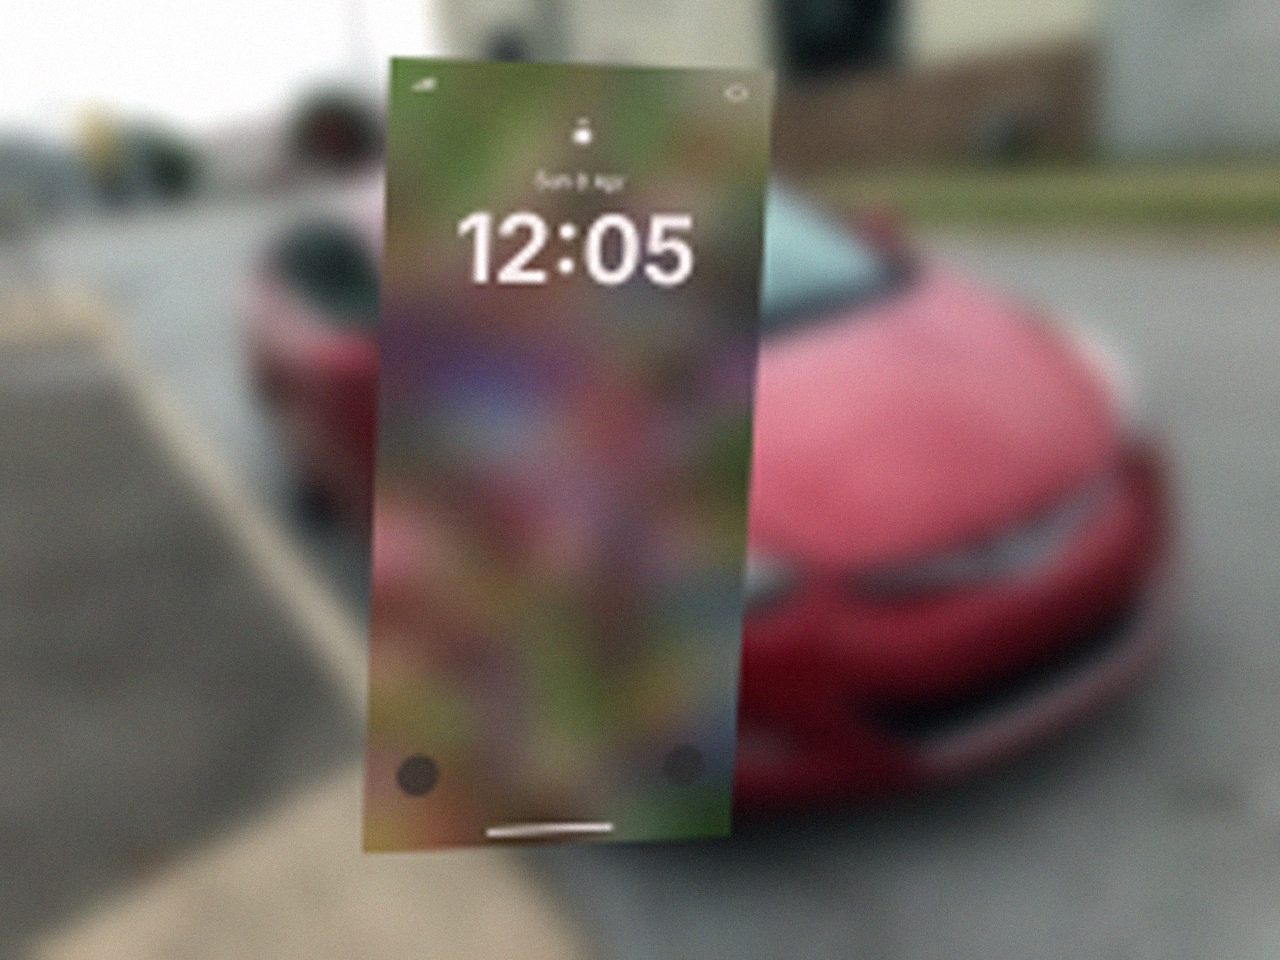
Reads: 12 h 05 min
